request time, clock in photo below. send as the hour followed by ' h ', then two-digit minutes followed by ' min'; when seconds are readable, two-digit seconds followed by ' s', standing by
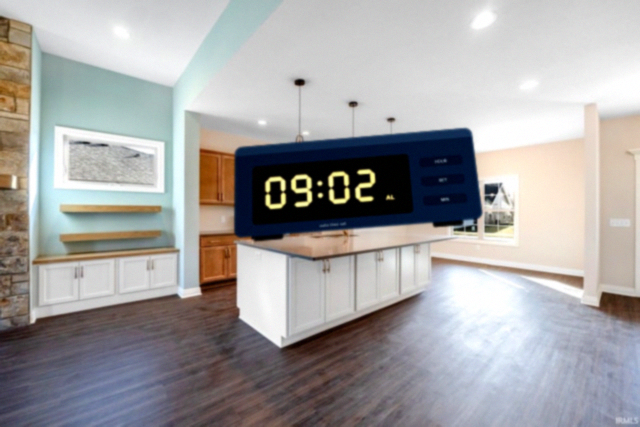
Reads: 9 h 02 min
